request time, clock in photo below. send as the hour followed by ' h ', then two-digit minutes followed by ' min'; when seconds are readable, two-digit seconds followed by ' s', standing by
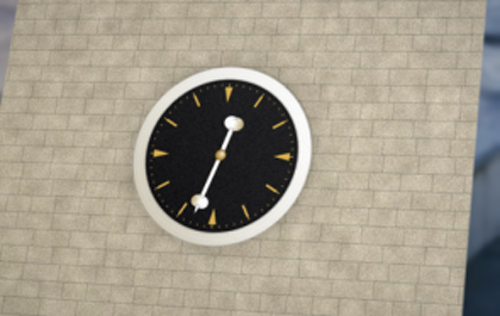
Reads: 12 h 33 min
